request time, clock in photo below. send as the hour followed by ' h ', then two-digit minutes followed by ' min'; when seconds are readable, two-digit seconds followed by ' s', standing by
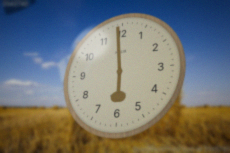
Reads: 5 h 59 min
